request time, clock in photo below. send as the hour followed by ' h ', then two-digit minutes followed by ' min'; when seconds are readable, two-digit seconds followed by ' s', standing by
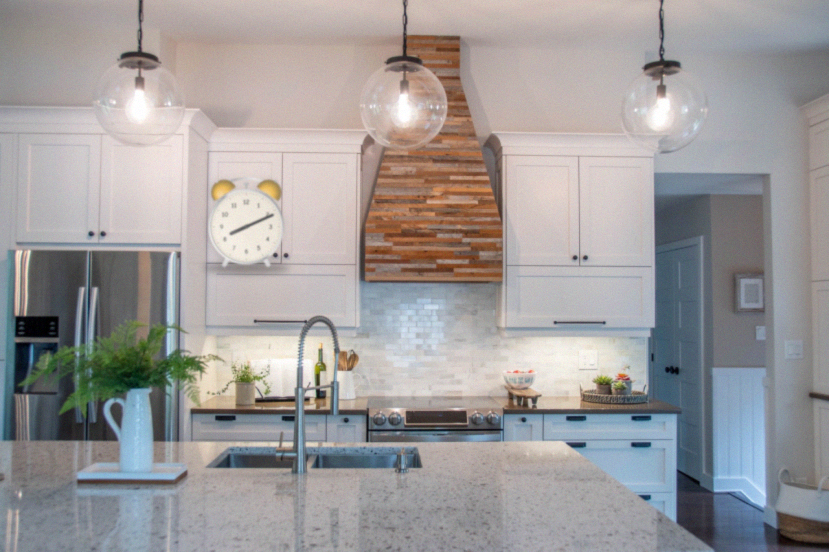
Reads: 8 h 11 min
